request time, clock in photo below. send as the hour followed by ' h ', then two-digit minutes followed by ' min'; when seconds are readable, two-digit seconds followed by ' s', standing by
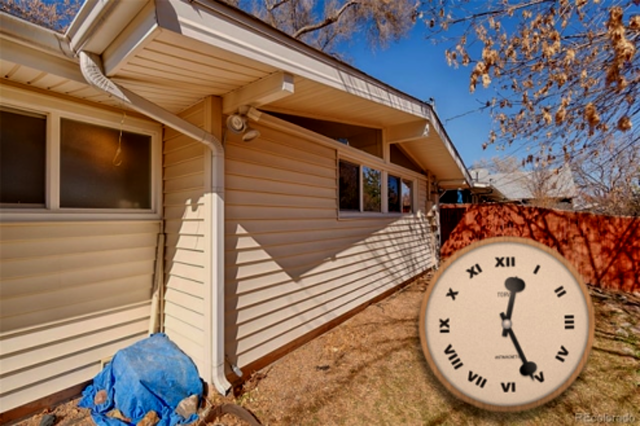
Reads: 12 h 26 min
